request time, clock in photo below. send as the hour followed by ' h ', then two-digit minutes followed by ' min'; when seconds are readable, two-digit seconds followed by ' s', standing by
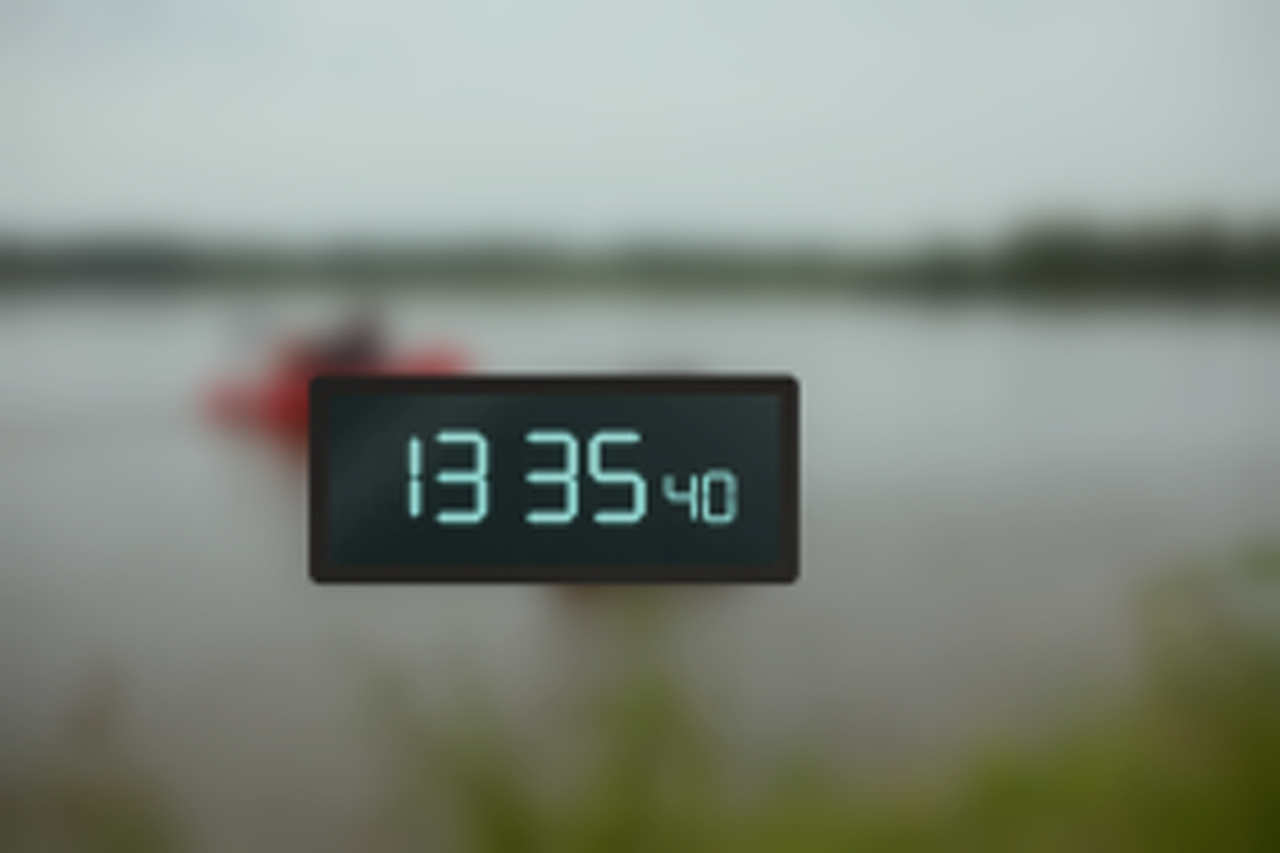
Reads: 13 h 35 min 40 s
